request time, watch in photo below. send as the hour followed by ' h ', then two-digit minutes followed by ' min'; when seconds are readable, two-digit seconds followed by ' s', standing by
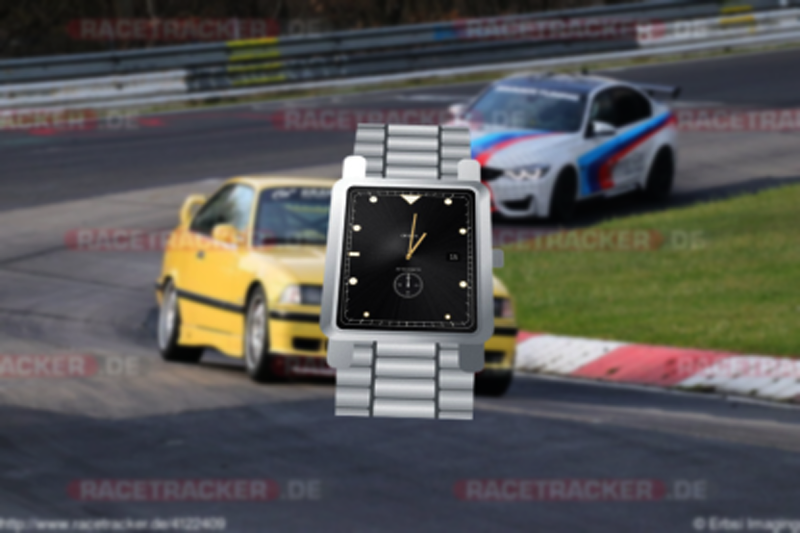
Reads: 1 h 01 min
